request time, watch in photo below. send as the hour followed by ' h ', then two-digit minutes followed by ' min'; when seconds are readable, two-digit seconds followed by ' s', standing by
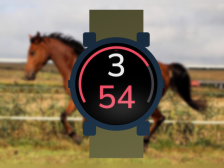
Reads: 3 h 54 min
